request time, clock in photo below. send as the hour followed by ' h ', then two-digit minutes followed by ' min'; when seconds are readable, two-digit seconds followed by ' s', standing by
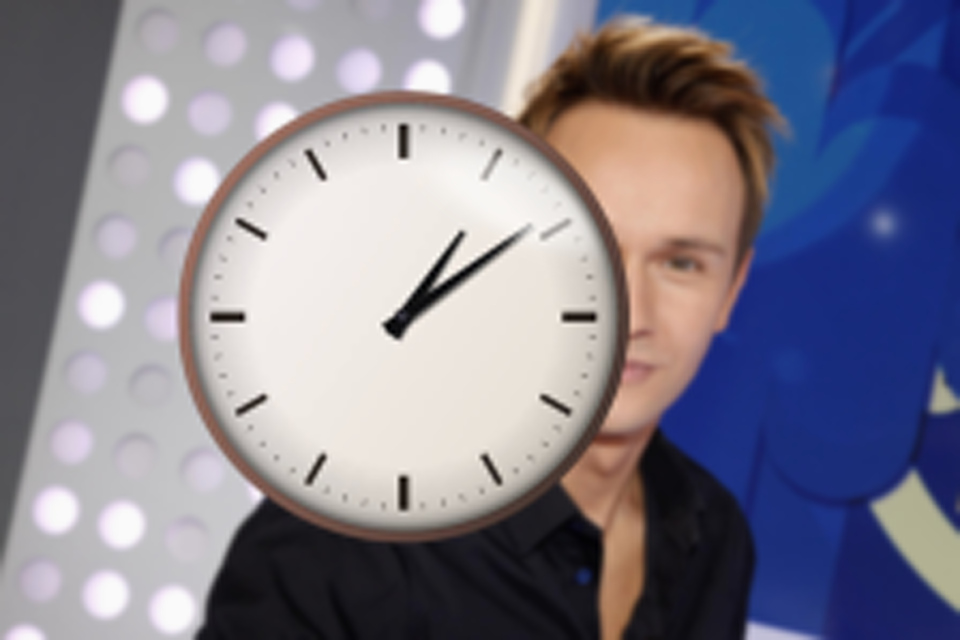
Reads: 1 h 09 min
